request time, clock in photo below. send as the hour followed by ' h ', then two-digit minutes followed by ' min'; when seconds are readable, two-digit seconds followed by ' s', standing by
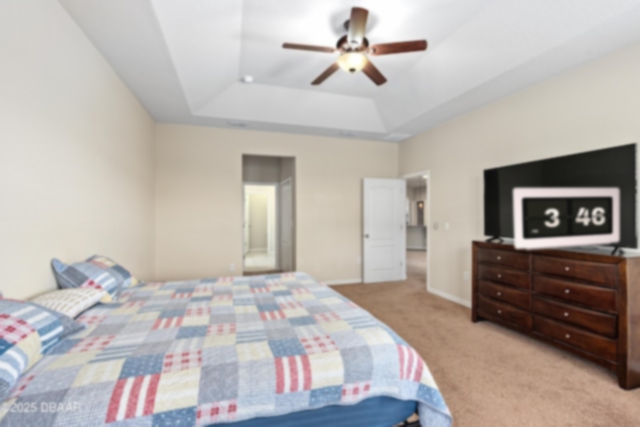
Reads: 3 h 46 min
